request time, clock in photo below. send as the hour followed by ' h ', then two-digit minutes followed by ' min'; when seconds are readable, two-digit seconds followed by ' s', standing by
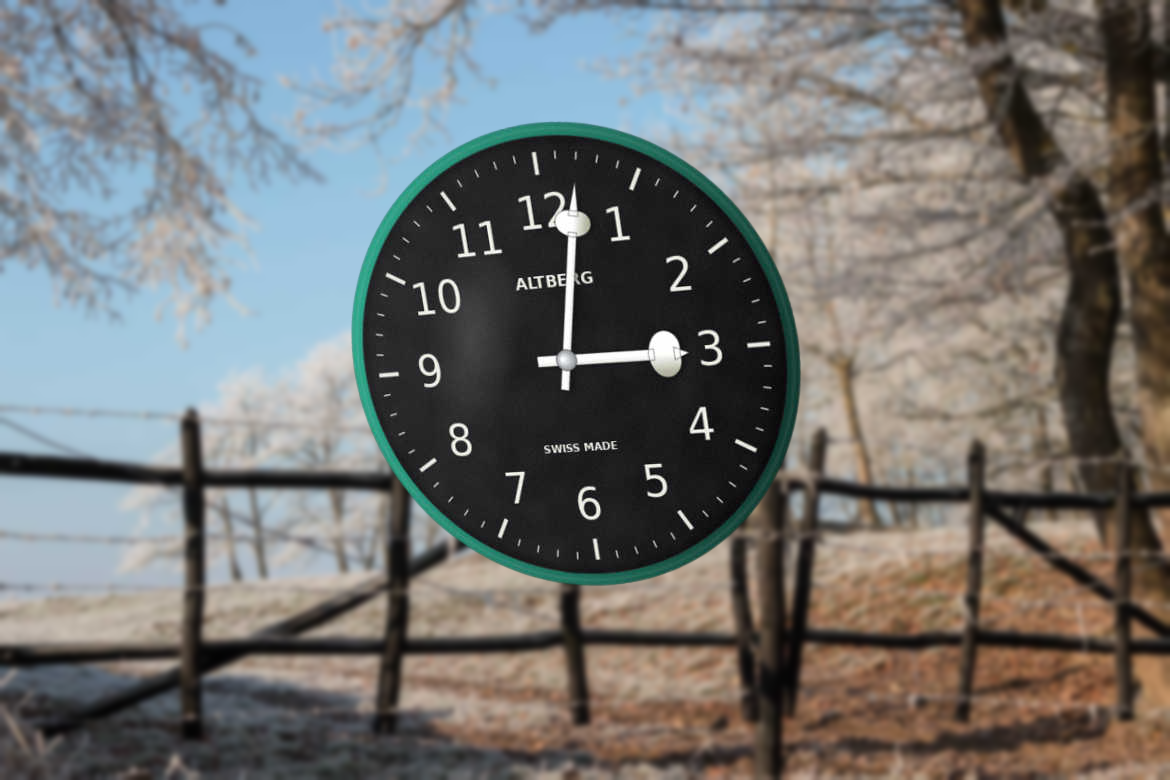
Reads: 3 h 02 min
